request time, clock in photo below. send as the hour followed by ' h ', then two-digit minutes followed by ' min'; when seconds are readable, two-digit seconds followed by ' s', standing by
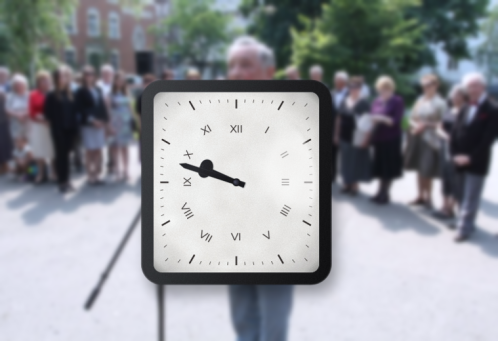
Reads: 9 h 48 min
